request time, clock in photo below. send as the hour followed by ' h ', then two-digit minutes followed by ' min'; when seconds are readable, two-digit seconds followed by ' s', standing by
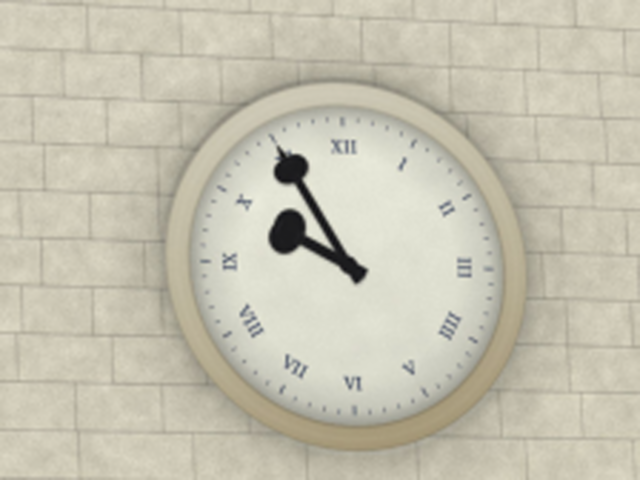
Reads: 9 h 55 min
